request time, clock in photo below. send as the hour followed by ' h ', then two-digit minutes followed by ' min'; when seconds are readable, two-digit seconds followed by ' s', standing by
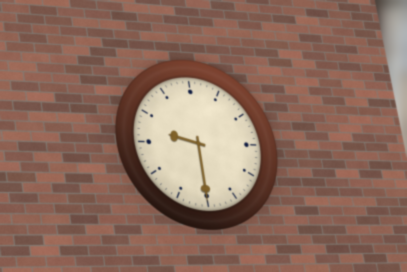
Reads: 9 h 30 min
